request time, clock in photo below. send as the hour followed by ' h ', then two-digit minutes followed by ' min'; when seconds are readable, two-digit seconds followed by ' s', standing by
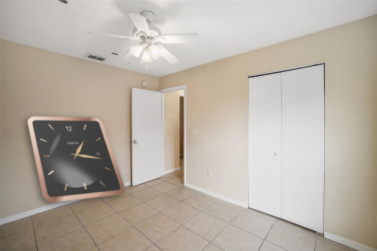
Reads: 1 h 17 min
